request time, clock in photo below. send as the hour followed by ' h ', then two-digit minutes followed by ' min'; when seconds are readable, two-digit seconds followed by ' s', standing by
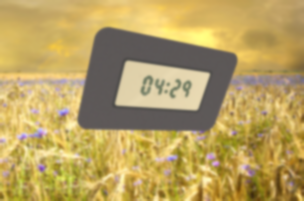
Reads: 4 h 29 min
